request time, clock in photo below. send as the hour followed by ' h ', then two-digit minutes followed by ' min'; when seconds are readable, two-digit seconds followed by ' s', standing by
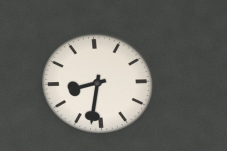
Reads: 8 h 32 min
